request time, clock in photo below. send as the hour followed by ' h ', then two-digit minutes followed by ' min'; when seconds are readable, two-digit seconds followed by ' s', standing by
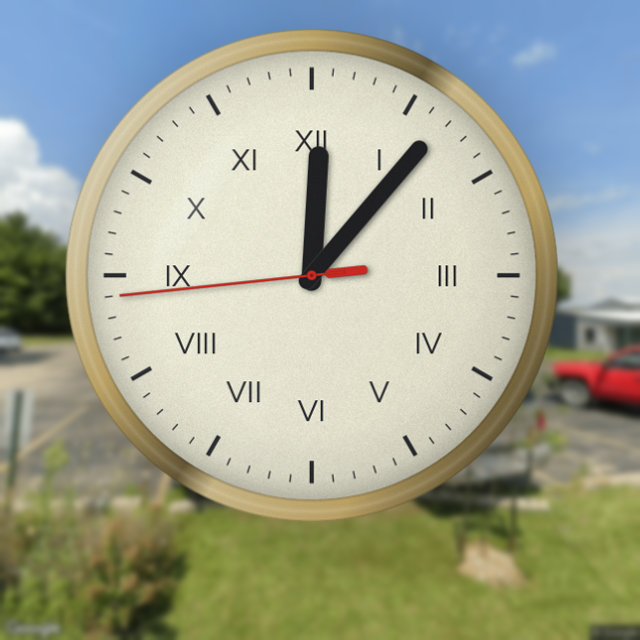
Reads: 12 h 06 min 44 s
